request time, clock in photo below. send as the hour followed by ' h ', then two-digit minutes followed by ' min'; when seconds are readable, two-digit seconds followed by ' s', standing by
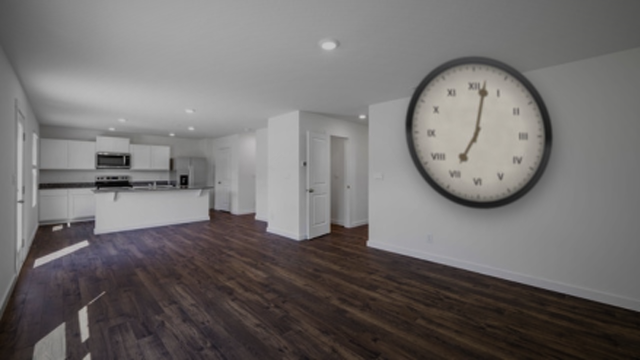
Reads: 7 h 02 min
